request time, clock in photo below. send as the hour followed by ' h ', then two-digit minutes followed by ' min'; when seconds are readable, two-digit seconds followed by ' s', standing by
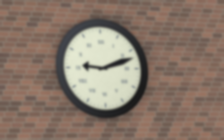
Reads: 9 h 12 min
